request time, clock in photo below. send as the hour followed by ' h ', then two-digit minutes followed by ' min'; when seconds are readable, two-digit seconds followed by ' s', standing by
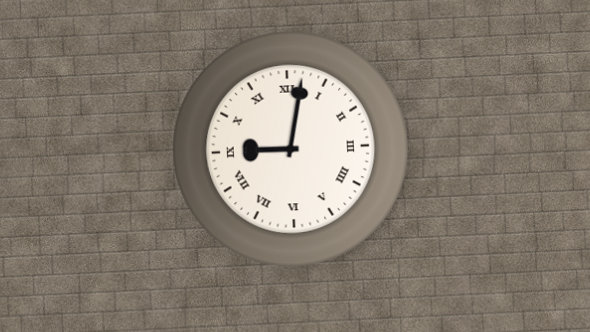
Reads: 9 h 02 min
